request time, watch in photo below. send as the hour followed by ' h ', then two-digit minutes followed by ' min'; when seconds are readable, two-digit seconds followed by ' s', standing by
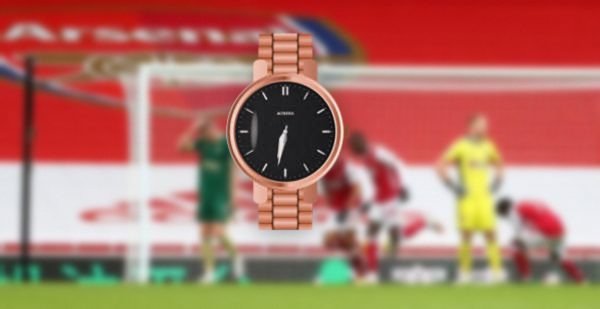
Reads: 6 h 32 min
